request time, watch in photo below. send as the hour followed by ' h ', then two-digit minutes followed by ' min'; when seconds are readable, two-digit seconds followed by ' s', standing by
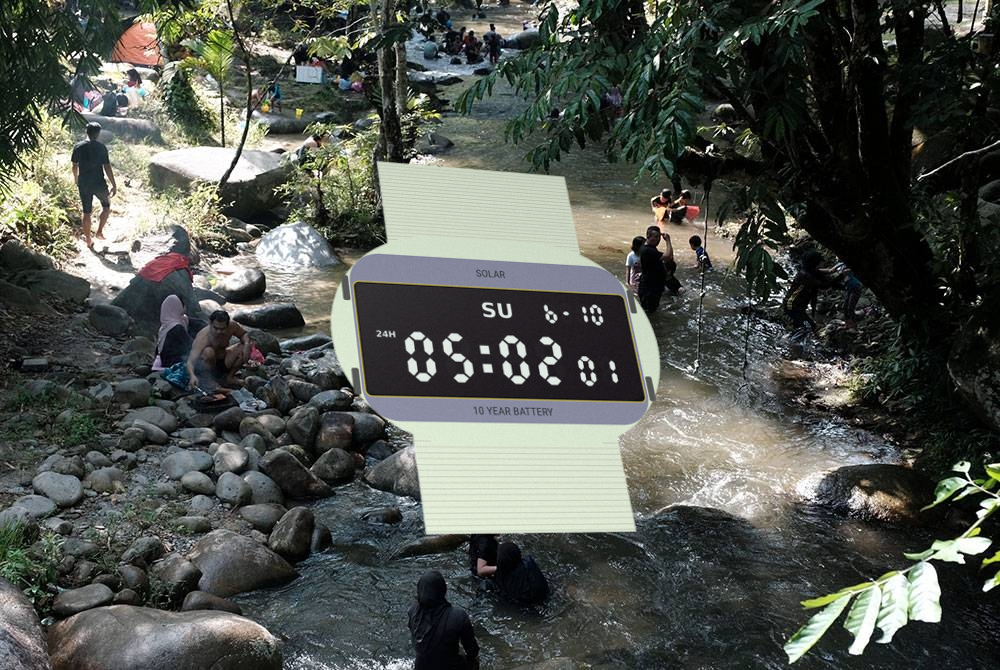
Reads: 5 h 02 min 01 s
